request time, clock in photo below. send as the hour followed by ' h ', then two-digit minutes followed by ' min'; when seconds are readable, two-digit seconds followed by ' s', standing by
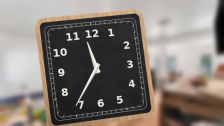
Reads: 11 h 36 min
